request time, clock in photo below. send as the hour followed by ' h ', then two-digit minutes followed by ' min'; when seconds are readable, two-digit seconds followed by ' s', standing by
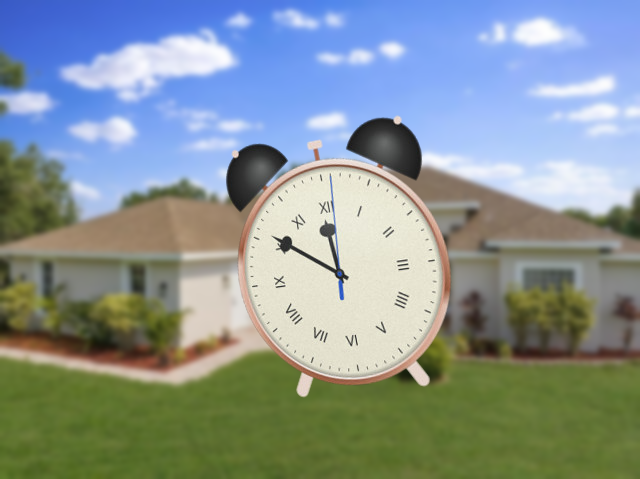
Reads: 11 h 51 min 01 s
